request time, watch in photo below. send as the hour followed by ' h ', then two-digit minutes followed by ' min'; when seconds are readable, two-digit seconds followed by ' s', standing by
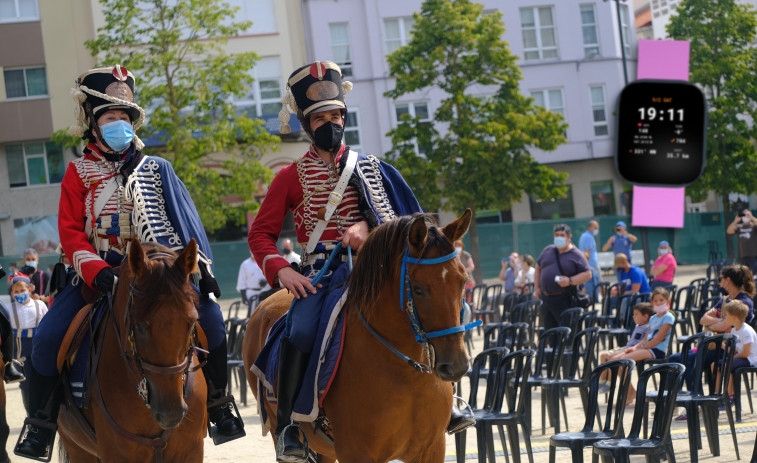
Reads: 19 h 11 min
